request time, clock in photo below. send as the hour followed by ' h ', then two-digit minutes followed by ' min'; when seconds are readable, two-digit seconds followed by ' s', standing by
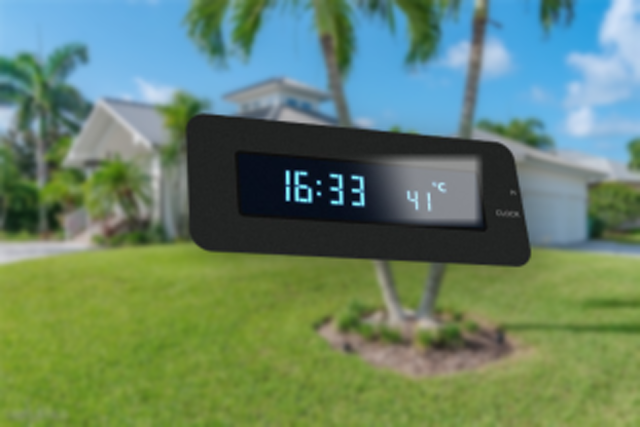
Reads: 16 h 33 min
